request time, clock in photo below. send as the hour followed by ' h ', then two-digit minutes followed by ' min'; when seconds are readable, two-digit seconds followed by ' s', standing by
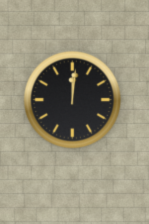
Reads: 12 h 01 min
